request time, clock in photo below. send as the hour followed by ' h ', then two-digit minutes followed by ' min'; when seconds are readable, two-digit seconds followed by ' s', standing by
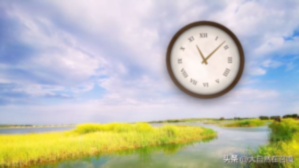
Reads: 11 h 08 min
